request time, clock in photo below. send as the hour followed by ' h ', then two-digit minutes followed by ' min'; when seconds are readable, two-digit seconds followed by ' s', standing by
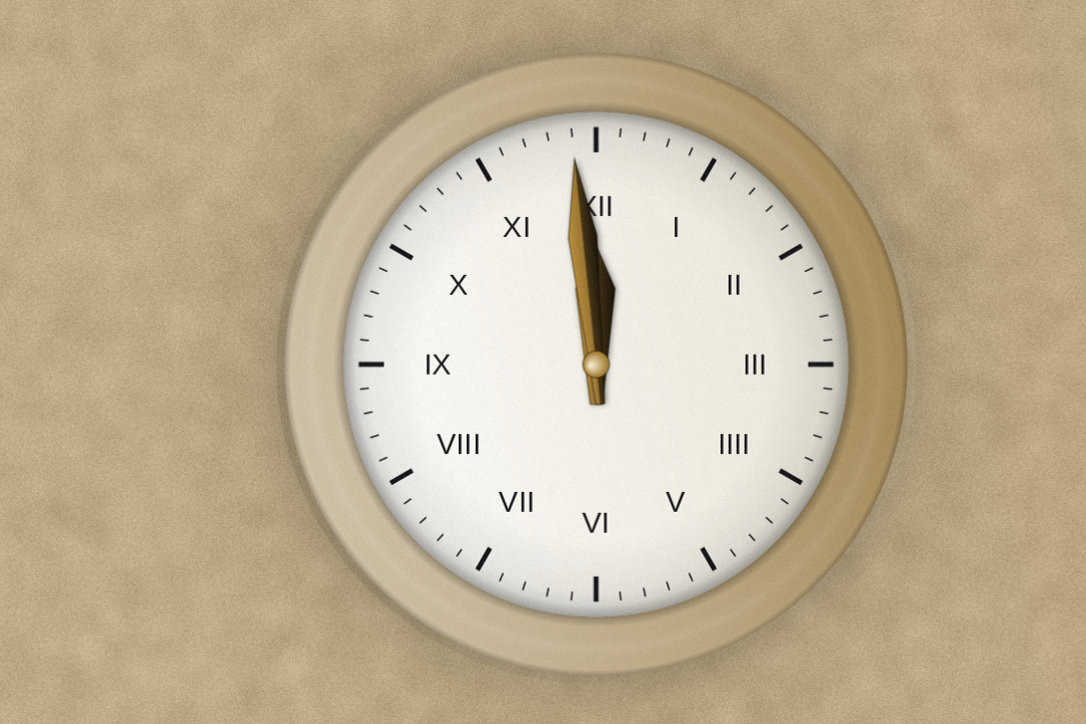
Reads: 11 h 59 min
